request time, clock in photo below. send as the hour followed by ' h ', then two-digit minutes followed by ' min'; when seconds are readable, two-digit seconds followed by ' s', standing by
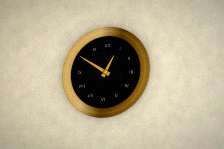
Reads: 12 h 50 min
